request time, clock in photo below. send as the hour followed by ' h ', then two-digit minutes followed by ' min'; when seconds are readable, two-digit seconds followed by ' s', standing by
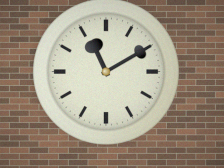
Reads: 11 h 10 min
